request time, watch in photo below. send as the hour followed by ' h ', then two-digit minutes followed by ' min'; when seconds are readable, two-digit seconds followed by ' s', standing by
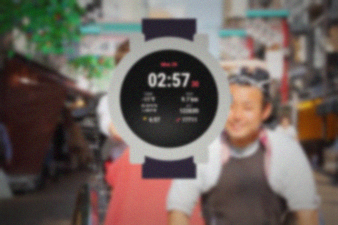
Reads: 2 h 57 min
